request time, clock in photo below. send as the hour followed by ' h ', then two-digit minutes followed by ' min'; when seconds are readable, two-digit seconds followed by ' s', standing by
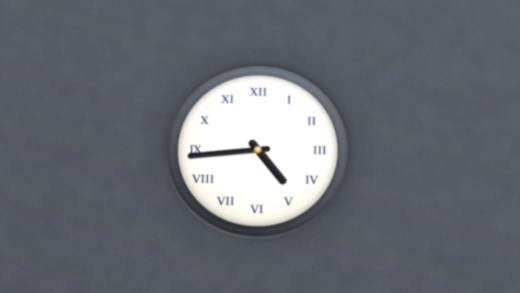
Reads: 4 h 44 min
